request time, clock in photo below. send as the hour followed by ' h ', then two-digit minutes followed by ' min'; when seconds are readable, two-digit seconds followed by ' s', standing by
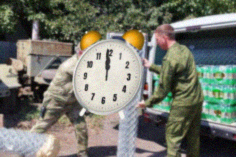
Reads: 11 h 59 min
